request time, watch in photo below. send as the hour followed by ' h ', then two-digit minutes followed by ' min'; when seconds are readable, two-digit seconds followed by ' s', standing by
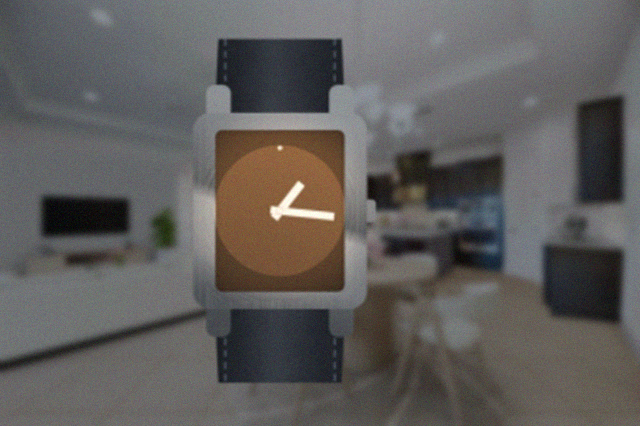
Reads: 1 h 16 min
